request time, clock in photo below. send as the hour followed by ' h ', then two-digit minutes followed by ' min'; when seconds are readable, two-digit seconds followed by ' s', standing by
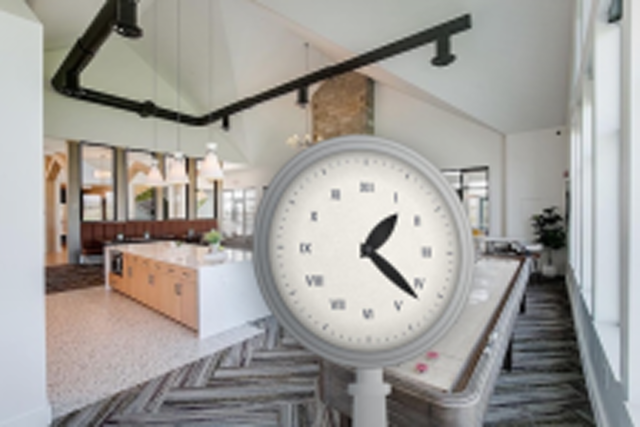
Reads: 1 h 22 min
